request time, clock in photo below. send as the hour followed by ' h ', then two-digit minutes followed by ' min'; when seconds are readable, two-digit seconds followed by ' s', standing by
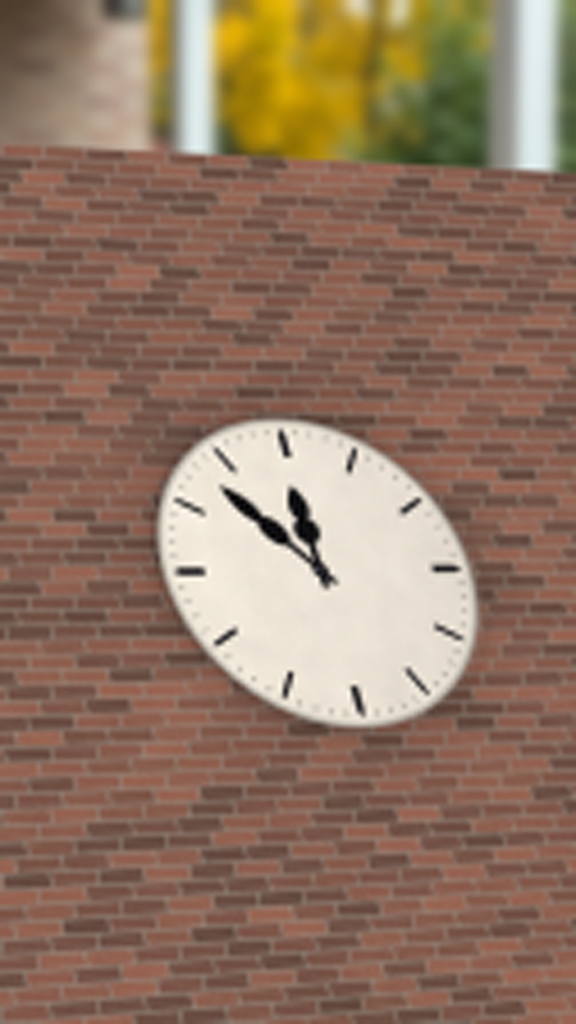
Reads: 11 h 53 min
